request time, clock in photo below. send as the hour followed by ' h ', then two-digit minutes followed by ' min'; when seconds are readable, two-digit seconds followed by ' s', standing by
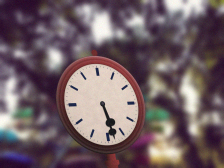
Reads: 5 h 28 min
